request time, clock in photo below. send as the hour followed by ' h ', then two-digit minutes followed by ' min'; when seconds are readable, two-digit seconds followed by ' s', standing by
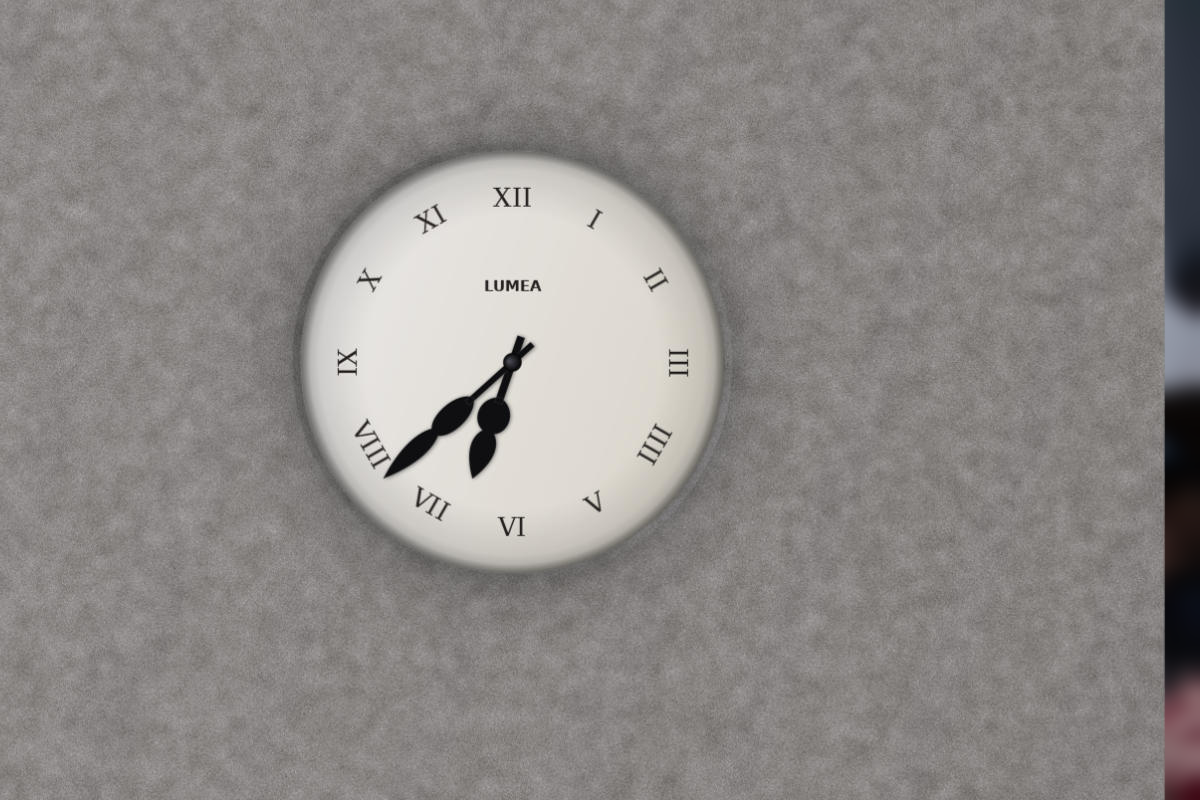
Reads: 6 h 38 min
